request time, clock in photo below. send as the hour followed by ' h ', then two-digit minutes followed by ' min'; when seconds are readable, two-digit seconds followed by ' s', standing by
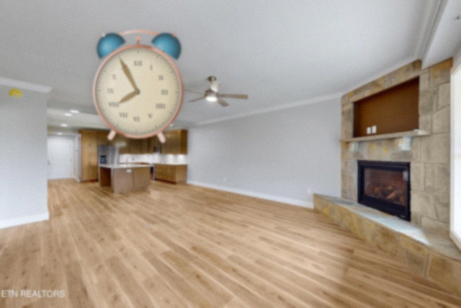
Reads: 7 h 55 min
